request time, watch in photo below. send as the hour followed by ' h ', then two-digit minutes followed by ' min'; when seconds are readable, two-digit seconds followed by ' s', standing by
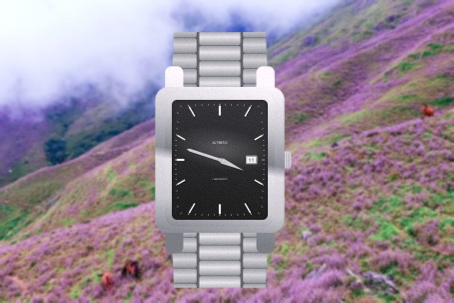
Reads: 3 h 48 min
